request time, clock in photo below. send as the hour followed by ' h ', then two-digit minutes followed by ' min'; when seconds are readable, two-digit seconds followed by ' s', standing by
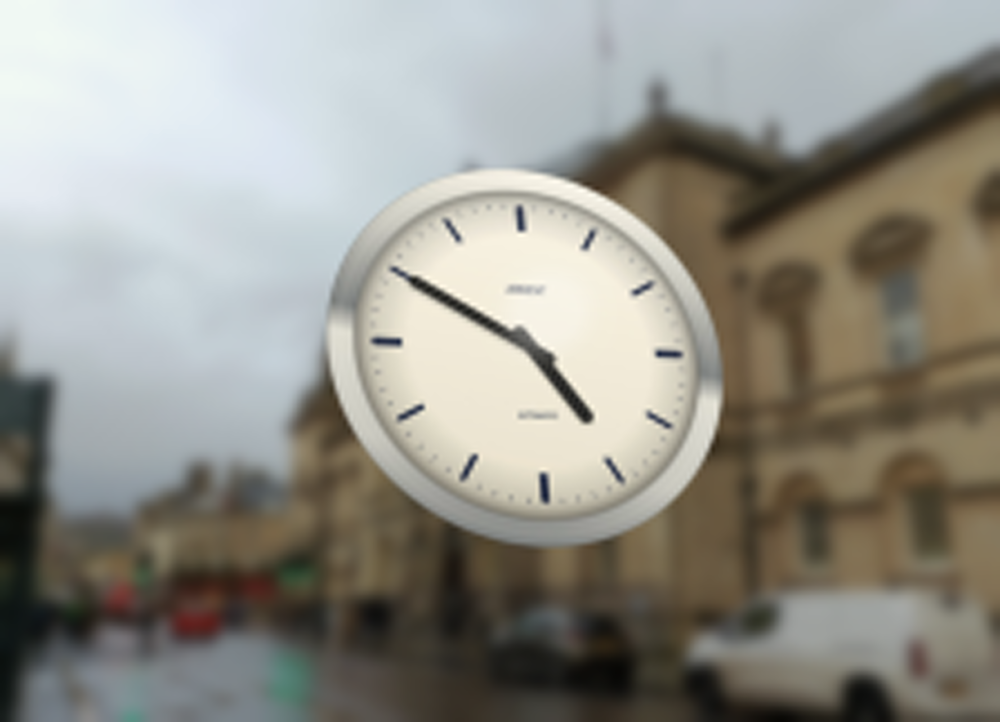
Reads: 4 h 50 min
